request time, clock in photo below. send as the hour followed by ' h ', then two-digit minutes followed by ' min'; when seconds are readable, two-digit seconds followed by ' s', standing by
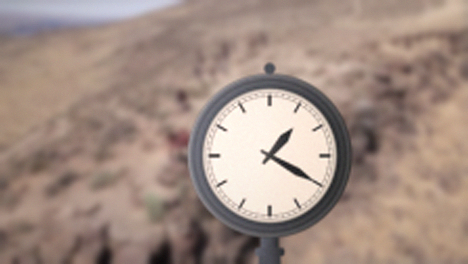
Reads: 1 h 20 min
